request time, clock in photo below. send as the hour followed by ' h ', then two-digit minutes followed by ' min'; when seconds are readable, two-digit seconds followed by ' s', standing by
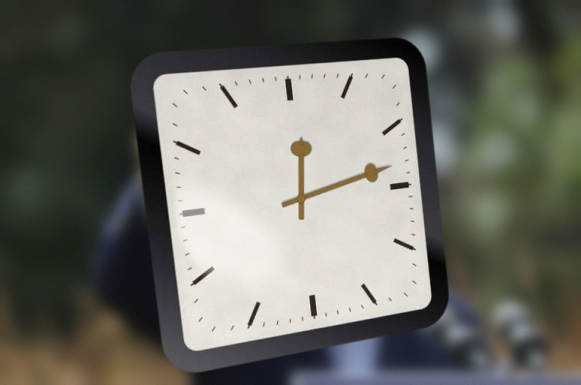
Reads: 12 h 13 min
